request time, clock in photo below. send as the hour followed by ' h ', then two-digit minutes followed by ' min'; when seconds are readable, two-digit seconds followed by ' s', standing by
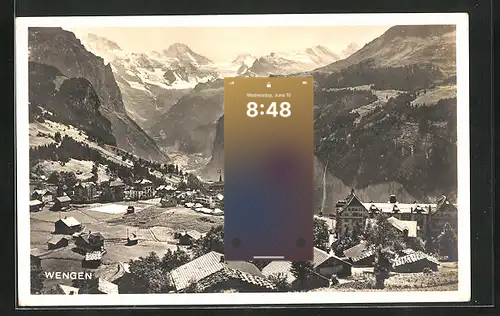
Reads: 8 h 48 min
